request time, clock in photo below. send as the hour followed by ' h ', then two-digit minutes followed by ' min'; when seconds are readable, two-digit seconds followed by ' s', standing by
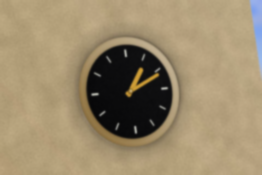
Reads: 1 h 11 min
